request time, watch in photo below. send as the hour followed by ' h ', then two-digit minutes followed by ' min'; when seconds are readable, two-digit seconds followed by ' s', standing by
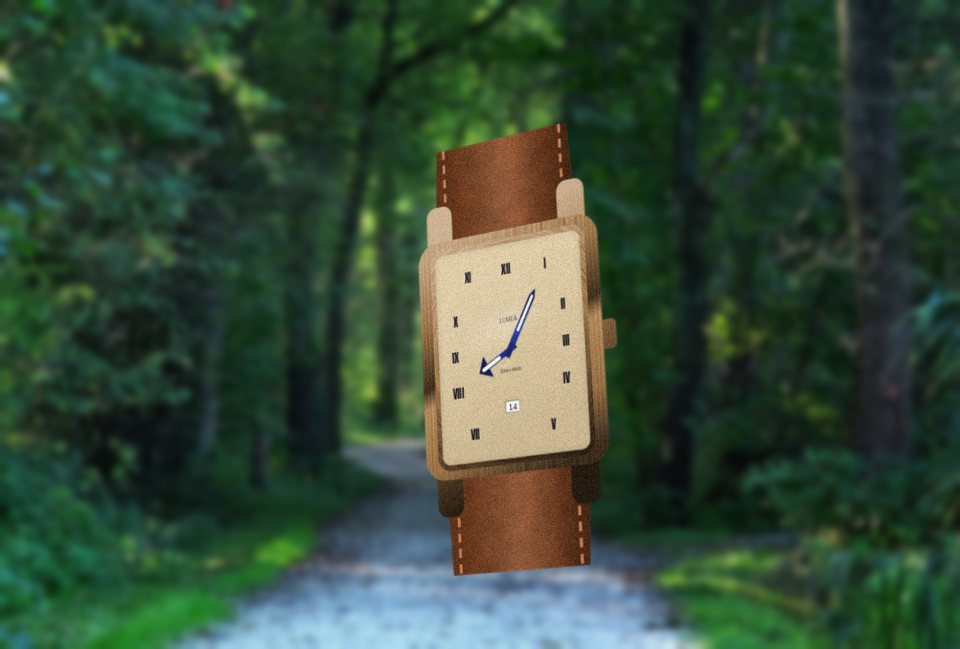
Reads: 8 h 05 min
